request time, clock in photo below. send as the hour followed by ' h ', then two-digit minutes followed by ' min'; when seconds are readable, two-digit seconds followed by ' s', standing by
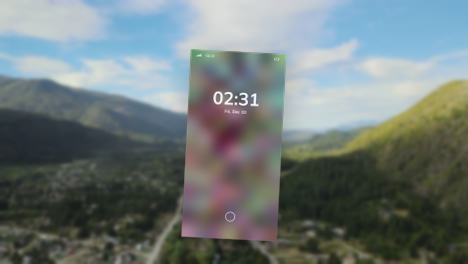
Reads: 2 h 31 min
